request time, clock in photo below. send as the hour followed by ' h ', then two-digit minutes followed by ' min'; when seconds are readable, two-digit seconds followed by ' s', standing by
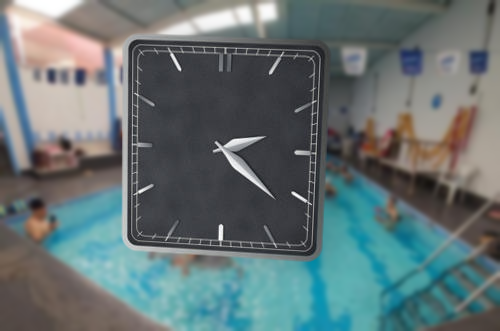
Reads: 2 h 22 min
